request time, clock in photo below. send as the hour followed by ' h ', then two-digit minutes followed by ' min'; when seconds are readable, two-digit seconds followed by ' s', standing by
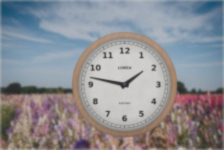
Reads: 1 h 47 min
